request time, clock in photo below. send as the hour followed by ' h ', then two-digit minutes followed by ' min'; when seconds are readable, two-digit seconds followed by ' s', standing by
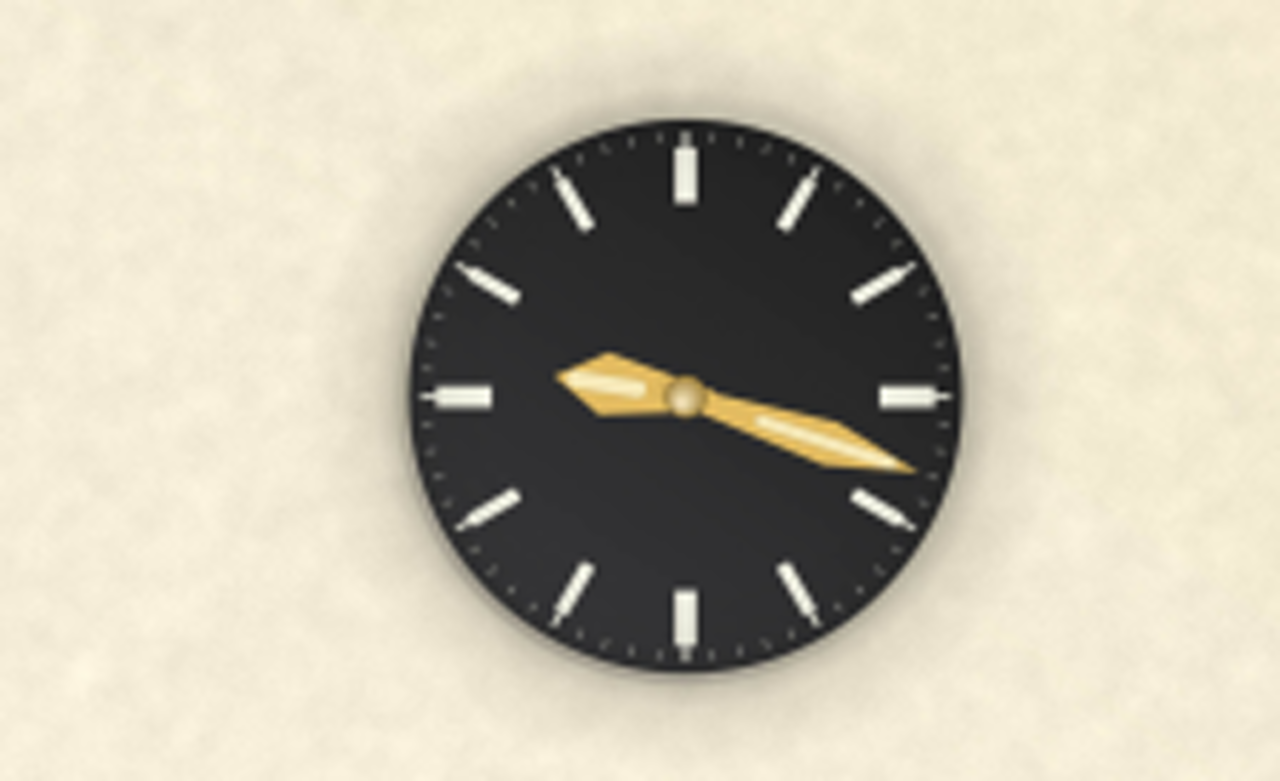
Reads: 9 h 18 min
